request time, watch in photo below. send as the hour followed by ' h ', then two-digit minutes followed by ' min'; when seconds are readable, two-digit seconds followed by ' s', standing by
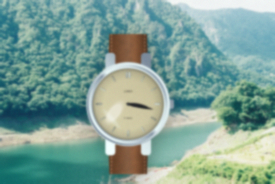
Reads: 3 h 17 min
